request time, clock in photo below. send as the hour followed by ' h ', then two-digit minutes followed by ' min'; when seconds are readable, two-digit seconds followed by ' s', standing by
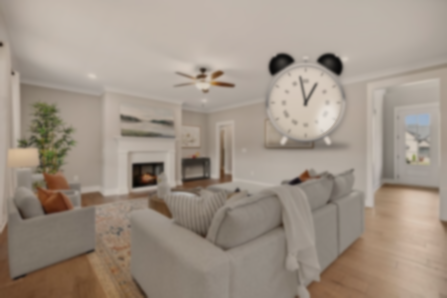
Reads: 12 h 58 min
